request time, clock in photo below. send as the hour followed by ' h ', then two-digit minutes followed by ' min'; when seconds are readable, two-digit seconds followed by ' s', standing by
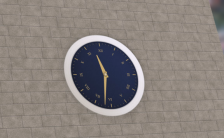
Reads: 11 h 32 min
